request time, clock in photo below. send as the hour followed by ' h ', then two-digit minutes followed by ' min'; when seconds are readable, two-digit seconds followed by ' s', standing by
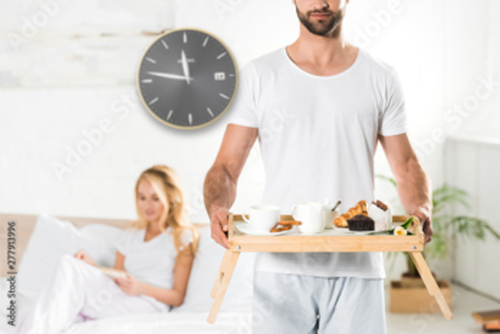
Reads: 11 h 47 min
